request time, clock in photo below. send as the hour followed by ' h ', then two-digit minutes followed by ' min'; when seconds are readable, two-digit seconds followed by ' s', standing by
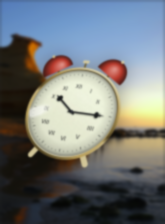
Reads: 10 h 15 min
